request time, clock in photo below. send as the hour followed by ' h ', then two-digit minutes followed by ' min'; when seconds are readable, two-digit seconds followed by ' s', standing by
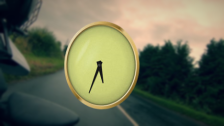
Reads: 5 h 34 min
